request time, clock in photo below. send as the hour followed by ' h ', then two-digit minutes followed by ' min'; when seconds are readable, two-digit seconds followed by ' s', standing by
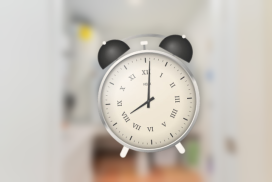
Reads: 8 h 01 min
